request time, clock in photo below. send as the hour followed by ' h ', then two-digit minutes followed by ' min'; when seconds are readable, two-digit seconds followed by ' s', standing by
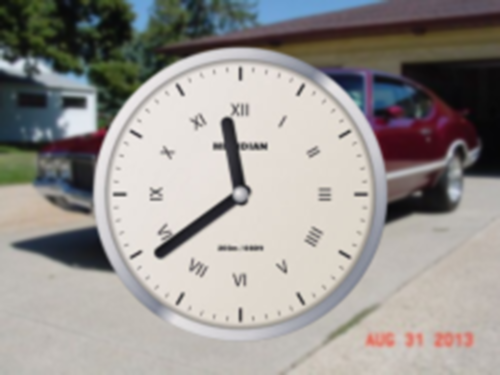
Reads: 11 h 39 min
